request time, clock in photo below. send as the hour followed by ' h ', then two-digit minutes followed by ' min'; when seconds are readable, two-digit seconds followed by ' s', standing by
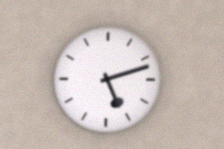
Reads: 5 h 12 min
